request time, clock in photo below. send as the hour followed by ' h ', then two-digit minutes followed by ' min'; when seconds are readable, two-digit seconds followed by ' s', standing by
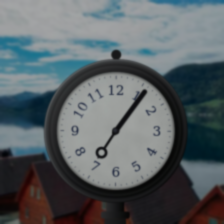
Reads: 7 h 06 min
